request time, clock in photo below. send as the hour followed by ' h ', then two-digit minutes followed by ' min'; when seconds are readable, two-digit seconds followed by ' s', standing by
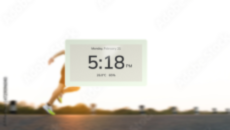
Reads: 5 h 18 min
